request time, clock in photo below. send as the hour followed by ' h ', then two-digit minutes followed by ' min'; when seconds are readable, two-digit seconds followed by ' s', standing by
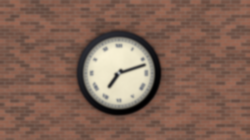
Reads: 7 h 12 min
